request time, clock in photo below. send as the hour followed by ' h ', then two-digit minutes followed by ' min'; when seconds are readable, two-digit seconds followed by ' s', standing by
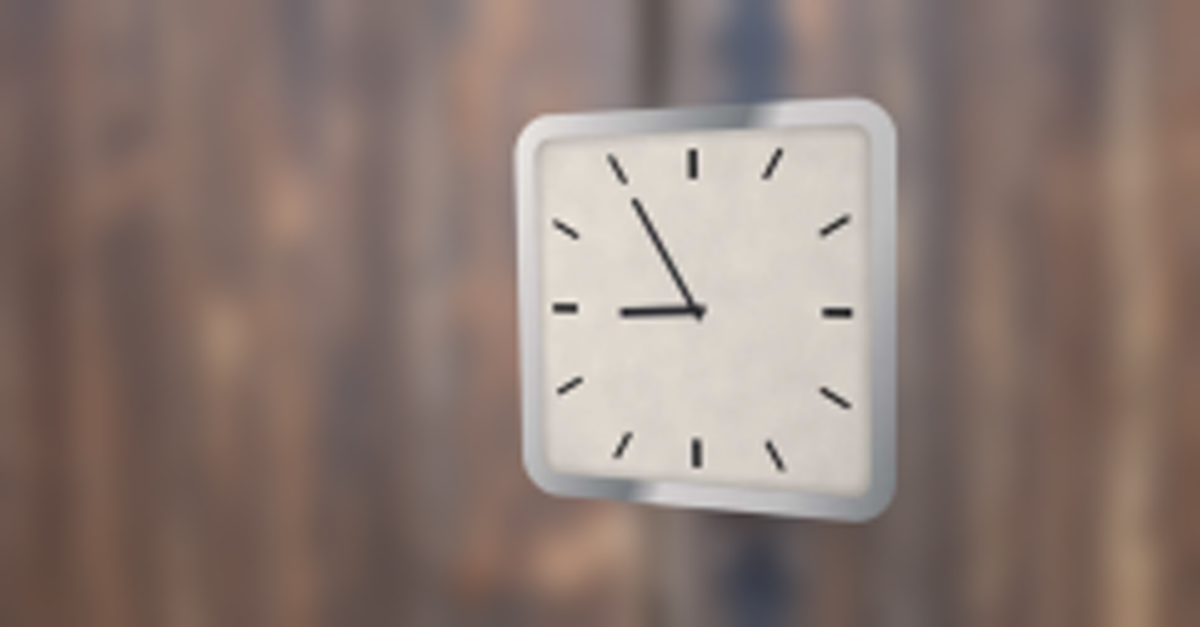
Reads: 8 h 55 min
